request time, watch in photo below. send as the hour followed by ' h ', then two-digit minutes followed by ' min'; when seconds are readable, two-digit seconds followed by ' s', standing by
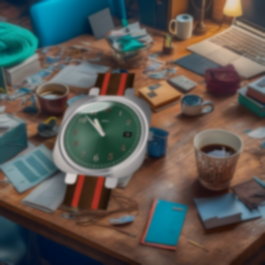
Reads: 10 h 52 min
